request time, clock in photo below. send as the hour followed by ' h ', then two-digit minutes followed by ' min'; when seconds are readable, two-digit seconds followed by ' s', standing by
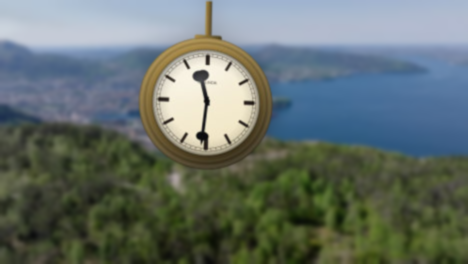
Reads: 11 h 31 min
